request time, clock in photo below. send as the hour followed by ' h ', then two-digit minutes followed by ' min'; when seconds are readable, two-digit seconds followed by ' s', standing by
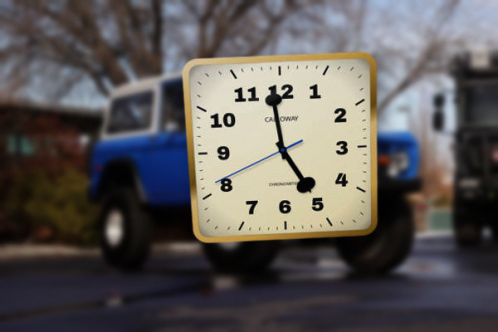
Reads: 4 h 58 min 41 s
